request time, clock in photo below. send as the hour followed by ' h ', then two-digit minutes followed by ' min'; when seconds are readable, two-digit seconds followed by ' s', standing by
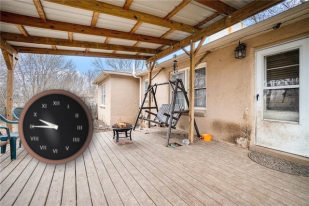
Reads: 9 h 45 min
